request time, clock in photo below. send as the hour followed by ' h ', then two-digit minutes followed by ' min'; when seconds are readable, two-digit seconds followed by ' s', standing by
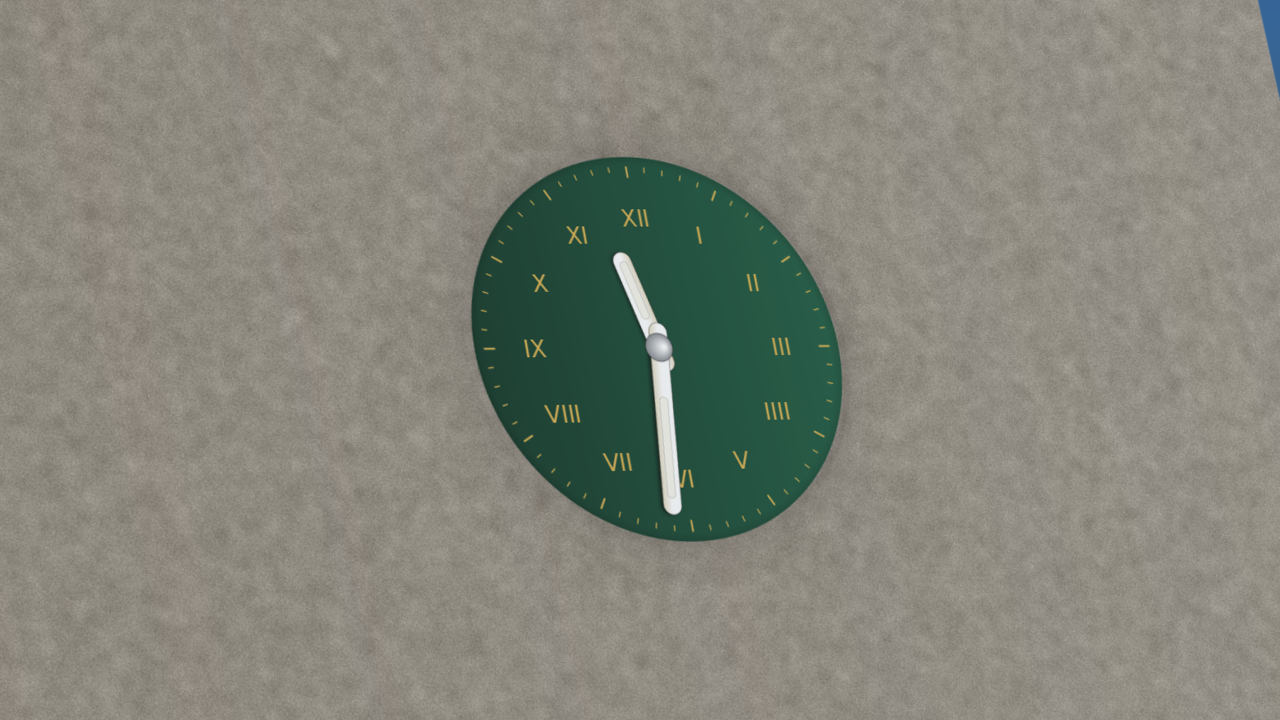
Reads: 11 h 31 min
